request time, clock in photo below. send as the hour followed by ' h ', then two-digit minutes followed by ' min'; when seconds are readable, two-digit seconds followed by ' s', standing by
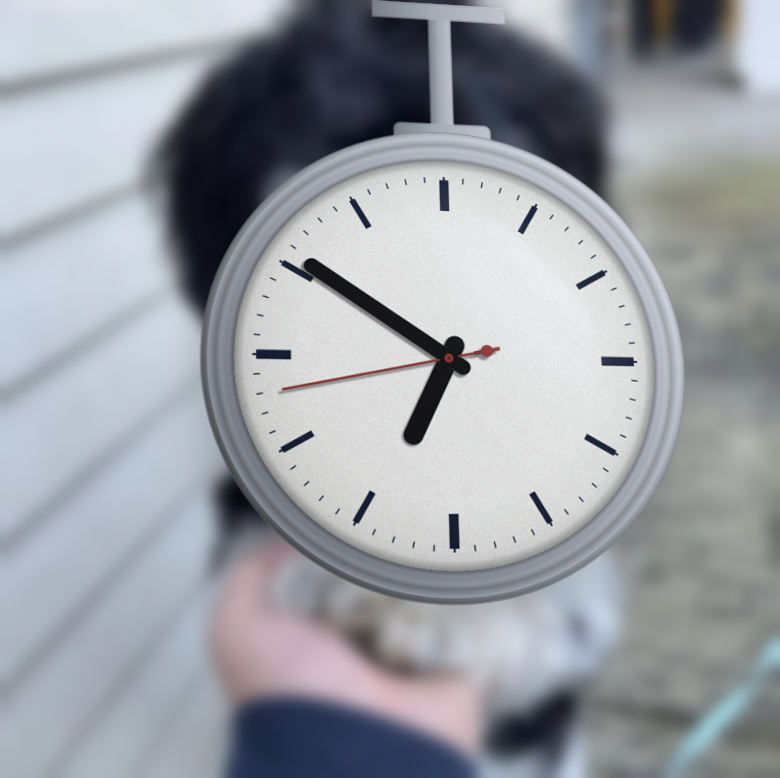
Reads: 6 h 50 min 43 s
